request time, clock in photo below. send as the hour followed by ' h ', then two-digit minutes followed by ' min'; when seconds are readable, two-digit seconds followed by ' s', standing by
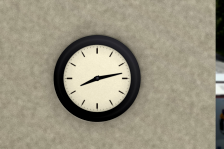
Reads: 8 h 13 min
